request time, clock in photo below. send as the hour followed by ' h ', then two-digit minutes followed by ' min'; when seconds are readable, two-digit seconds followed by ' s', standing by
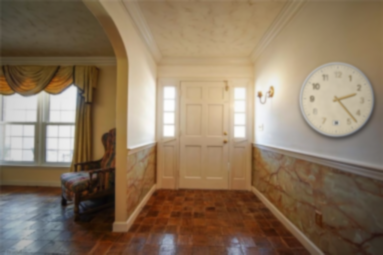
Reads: 2 h 23 min
